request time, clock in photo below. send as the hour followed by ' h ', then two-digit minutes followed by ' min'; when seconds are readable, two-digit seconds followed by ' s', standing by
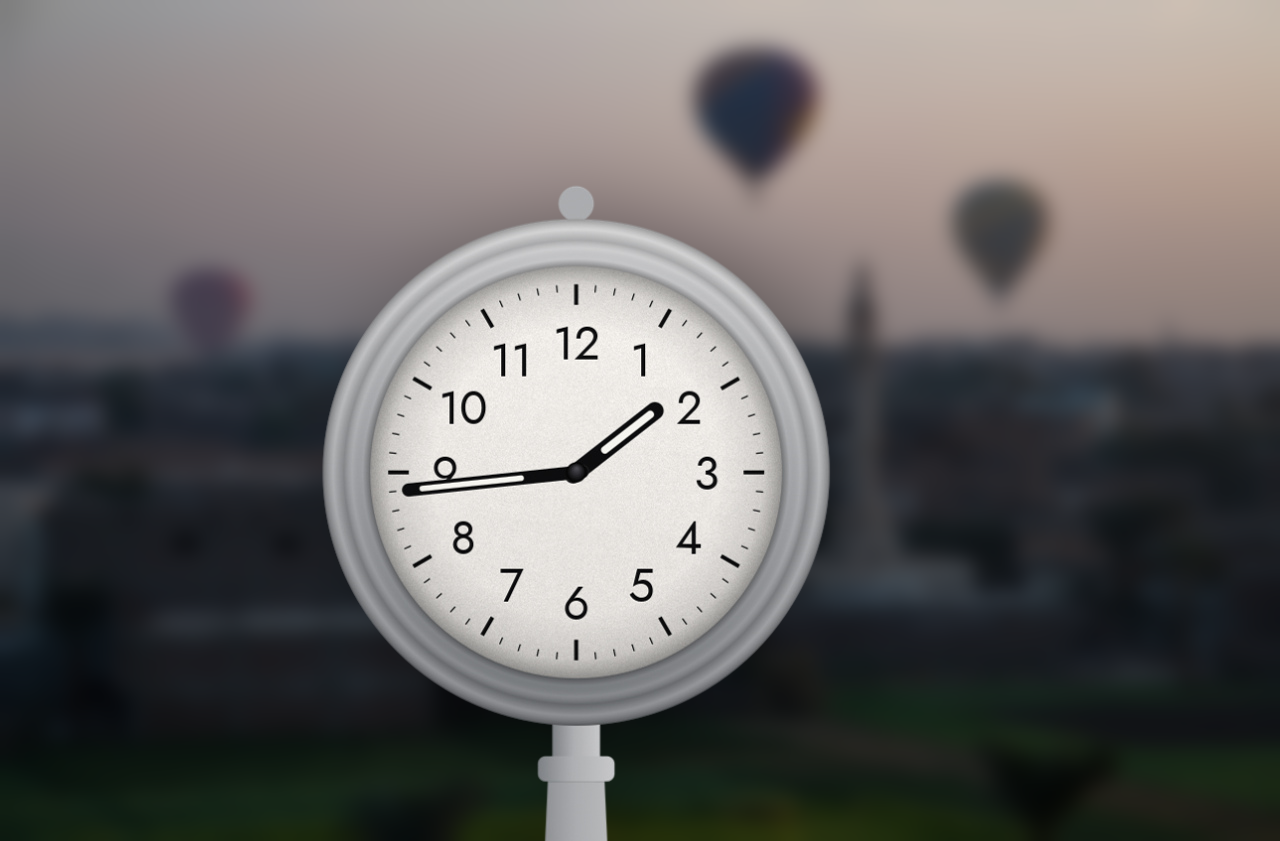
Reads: 1 h 44 min
